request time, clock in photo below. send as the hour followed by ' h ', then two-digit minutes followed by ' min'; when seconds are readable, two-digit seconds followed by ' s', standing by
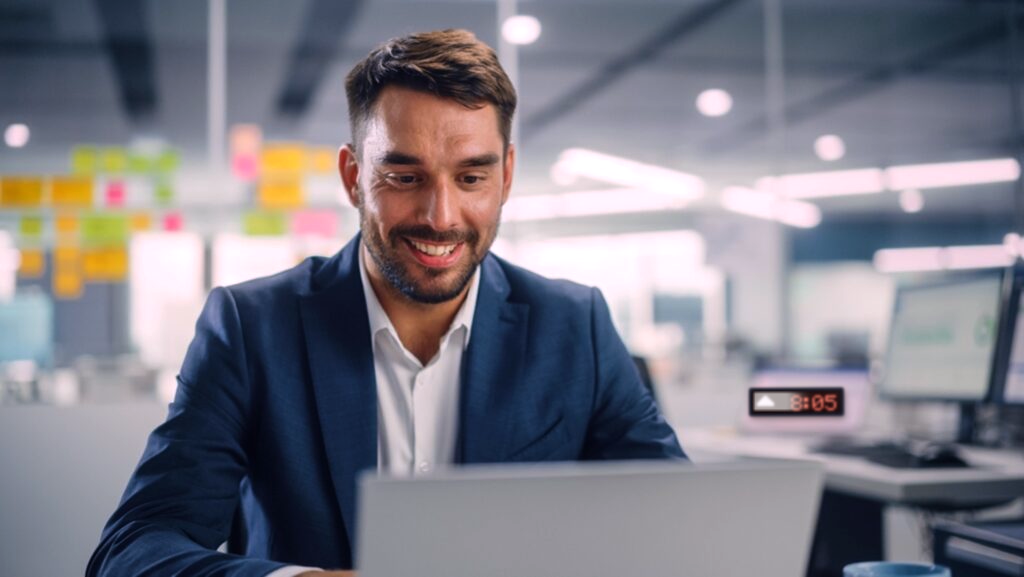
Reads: 8 h 05 min
